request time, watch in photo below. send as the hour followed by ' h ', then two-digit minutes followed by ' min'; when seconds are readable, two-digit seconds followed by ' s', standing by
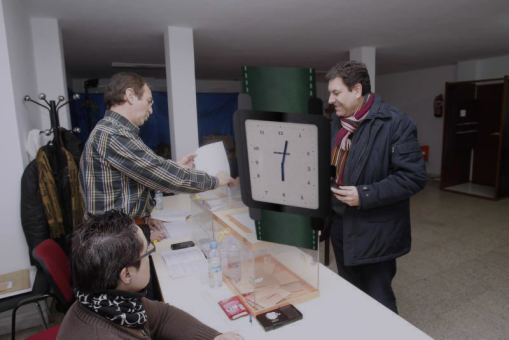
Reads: 6 h 02 min
